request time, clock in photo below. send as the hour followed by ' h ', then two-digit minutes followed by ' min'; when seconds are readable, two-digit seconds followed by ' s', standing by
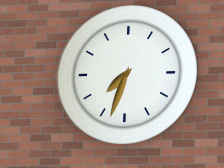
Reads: 7 h 33 min
